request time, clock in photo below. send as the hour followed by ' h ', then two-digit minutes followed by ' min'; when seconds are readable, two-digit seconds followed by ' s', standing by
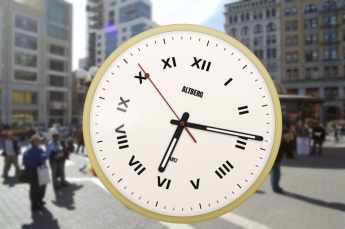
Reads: 6 h 13 min 51 s
